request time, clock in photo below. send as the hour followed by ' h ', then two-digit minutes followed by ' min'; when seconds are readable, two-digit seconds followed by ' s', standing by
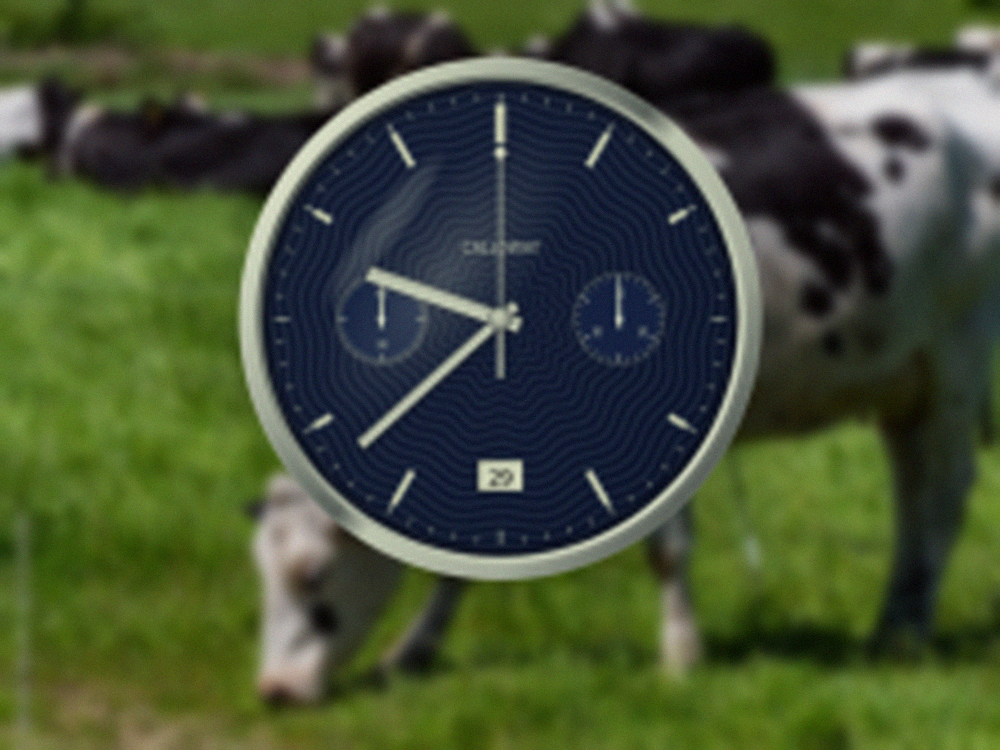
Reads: 9 h 38 min
